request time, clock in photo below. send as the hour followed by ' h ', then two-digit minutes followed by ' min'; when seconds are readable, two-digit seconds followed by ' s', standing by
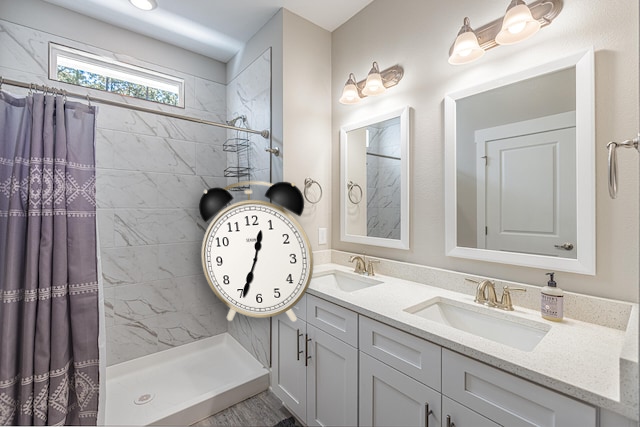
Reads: 12 h 34 min
